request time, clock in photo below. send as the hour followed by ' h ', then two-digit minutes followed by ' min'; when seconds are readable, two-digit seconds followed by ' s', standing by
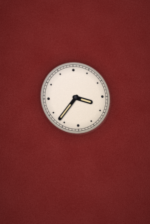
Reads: 3 h 37 min
